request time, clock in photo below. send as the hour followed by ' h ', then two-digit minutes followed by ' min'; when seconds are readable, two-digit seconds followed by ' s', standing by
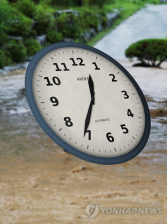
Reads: 12 h 36 min
